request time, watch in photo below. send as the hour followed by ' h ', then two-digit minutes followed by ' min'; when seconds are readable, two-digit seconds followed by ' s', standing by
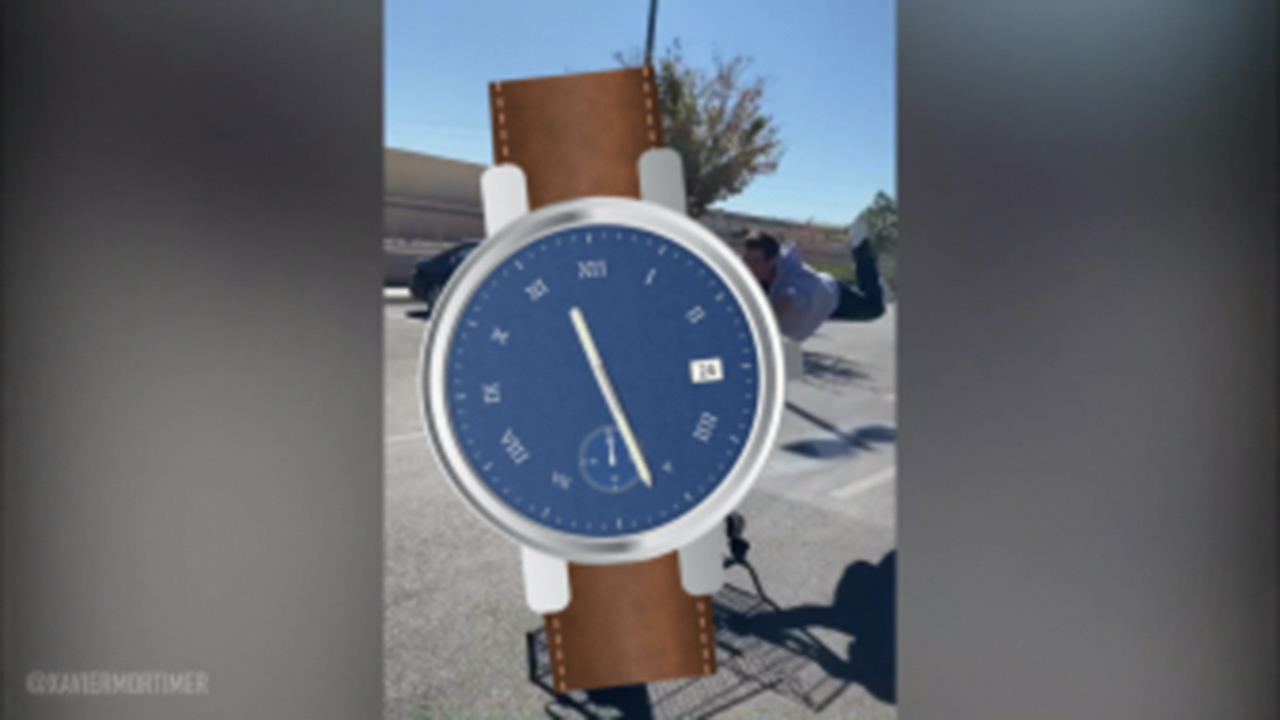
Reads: 11 h 27 min
